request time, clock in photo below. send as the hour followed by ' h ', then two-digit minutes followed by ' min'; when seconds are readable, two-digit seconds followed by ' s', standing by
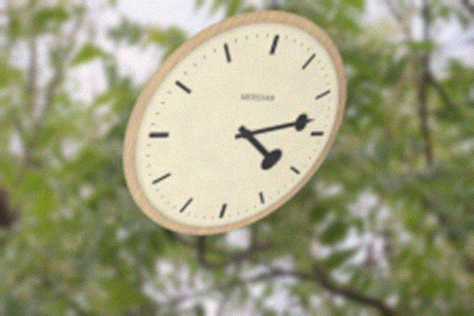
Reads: 4 h 13 min
